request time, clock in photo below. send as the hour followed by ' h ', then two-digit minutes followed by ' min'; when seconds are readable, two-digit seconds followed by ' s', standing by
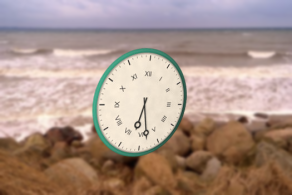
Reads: 6 h 28 min
